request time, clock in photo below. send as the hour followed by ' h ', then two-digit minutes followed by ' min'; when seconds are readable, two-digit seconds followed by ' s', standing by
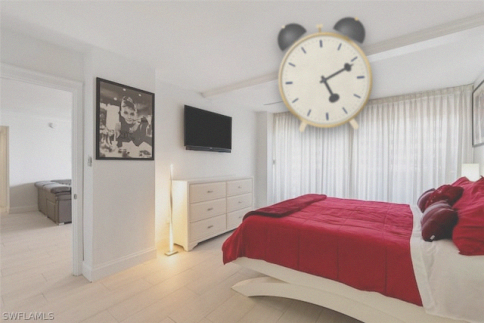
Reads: 5 h 11 min
